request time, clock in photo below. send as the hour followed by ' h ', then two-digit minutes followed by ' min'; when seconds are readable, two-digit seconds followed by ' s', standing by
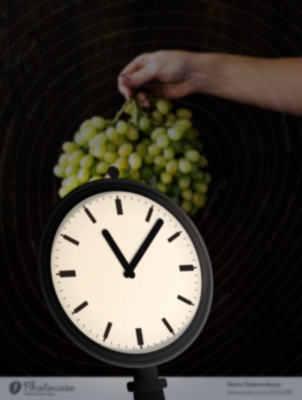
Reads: 11 h 07 min
